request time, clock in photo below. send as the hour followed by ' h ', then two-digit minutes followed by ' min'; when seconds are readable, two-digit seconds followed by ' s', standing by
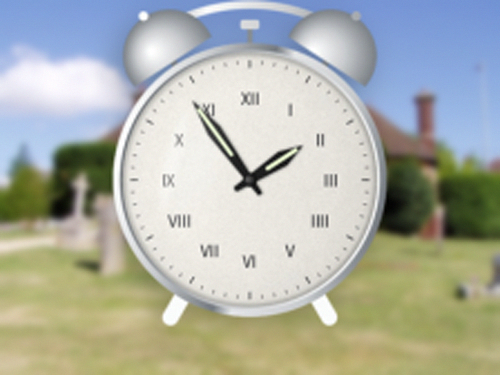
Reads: 1 h 54 min
